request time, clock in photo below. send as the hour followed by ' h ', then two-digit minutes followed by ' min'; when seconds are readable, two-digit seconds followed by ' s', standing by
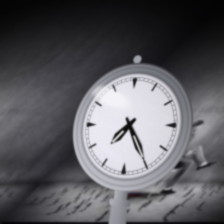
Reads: 7 h 25 min
